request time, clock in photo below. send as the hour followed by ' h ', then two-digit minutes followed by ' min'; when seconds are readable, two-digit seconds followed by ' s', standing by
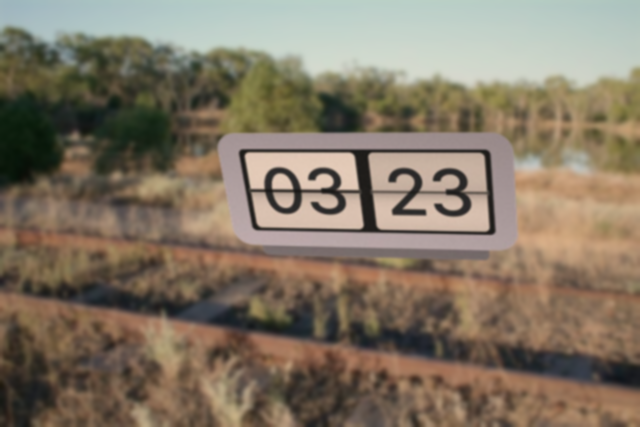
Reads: 3 h 23 min
